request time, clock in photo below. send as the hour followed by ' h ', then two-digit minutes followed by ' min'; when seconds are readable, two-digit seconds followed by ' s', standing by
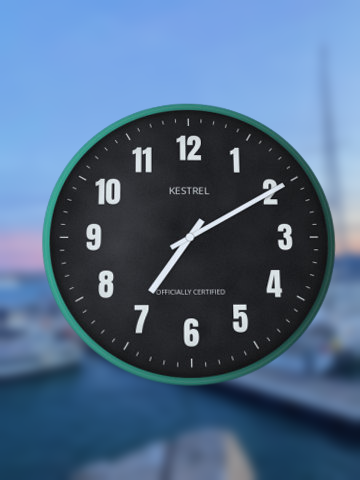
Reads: 7 h 10 min
